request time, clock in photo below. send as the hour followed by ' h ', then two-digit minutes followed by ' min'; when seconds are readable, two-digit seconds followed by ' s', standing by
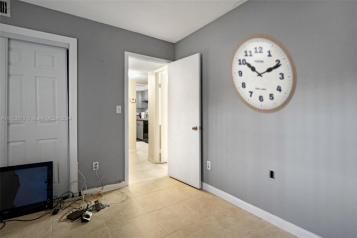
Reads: 10 h 11 min
